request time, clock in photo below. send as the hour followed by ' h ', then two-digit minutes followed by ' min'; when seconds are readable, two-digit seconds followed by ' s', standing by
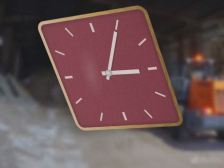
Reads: 3 h 05 min
